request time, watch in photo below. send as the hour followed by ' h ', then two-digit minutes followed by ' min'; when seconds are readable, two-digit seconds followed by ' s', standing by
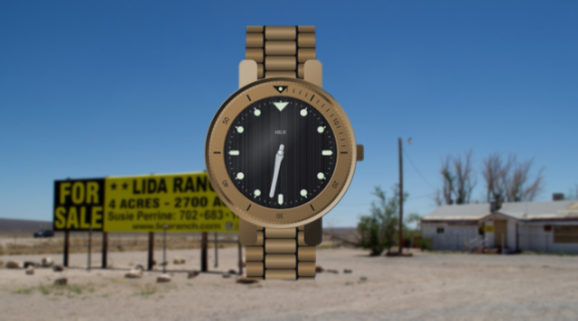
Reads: 6 h 32 min
